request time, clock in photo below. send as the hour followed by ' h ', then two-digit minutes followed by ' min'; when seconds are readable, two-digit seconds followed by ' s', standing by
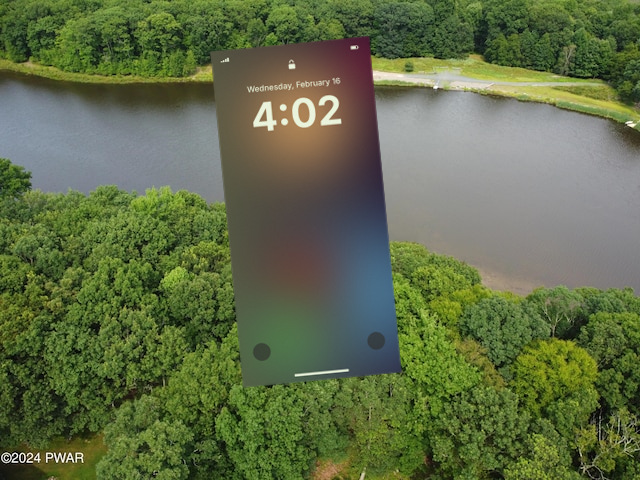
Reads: 4 h 02 min
